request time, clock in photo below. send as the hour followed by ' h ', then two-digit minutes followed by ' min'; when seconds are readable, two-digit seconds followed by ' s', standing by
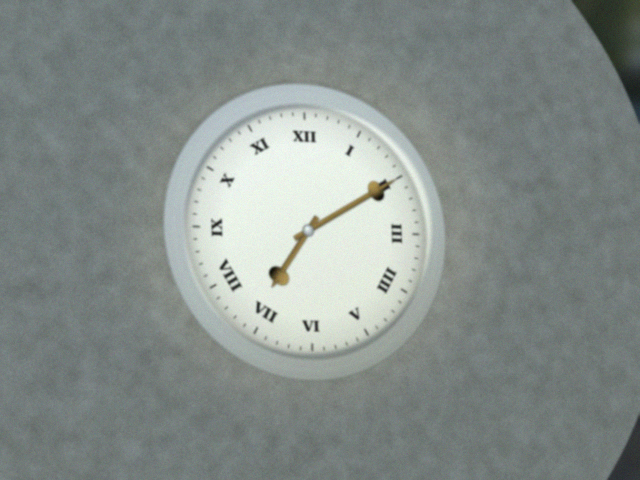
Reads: 7 h 10 min
